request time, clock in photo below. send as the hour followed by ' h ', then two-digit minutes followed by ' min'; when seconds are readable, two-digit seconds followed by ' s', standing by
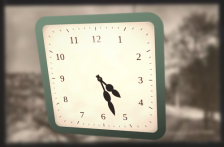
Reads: 4 h 27 min
